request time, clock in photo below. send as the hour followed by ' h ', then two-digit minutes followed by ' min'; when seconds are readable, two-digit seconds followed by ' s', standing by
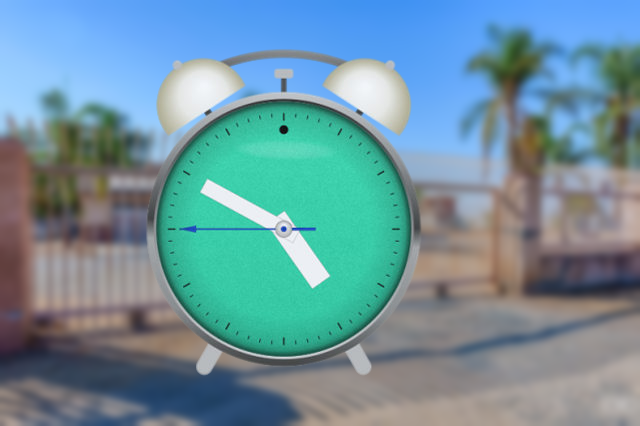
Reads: 4 h 49 min 45 s
